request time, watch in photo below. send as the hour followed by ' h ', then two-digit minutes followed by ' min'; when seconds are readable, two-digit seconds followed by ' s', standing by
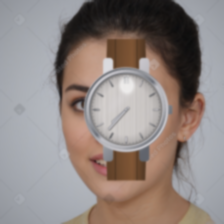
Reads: 7 h 37 min
